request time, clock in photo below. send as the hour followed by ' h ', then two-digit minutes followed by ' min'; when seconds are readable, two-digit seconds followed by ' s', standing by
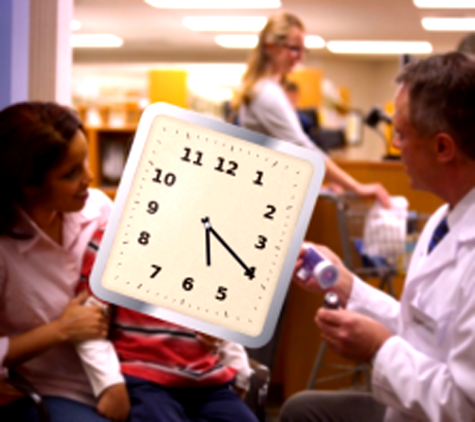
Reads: 5 h 20 min
